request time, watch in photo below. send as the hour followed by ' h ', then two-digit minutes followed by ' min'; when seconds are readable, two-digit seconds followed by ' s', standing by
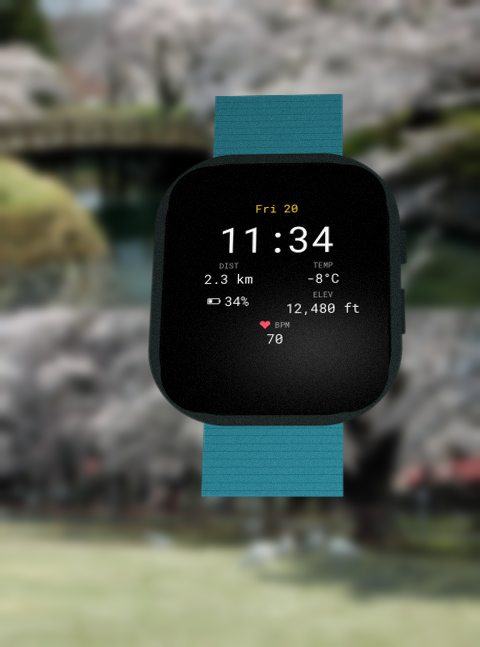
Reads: 11 h 34 min
